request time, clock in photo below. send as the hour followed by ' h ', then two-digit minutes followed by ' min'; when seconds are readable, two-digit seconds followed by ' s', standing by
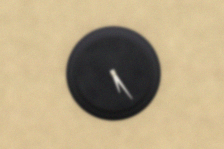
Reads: 5 h 24 min
